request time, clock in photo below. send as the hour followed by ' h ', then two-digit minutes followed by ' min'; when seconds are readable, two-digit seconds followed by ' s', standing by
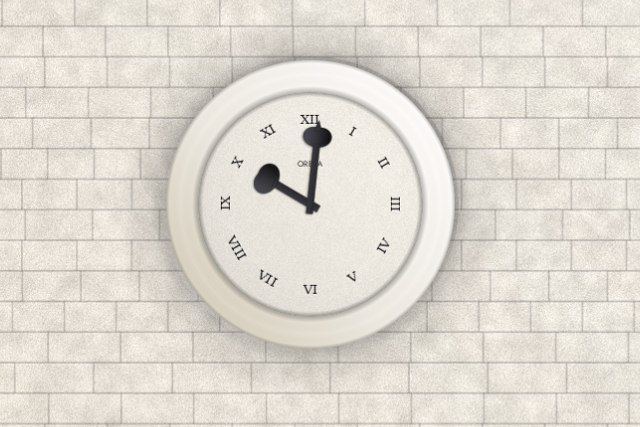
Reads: 10 h 01 min
